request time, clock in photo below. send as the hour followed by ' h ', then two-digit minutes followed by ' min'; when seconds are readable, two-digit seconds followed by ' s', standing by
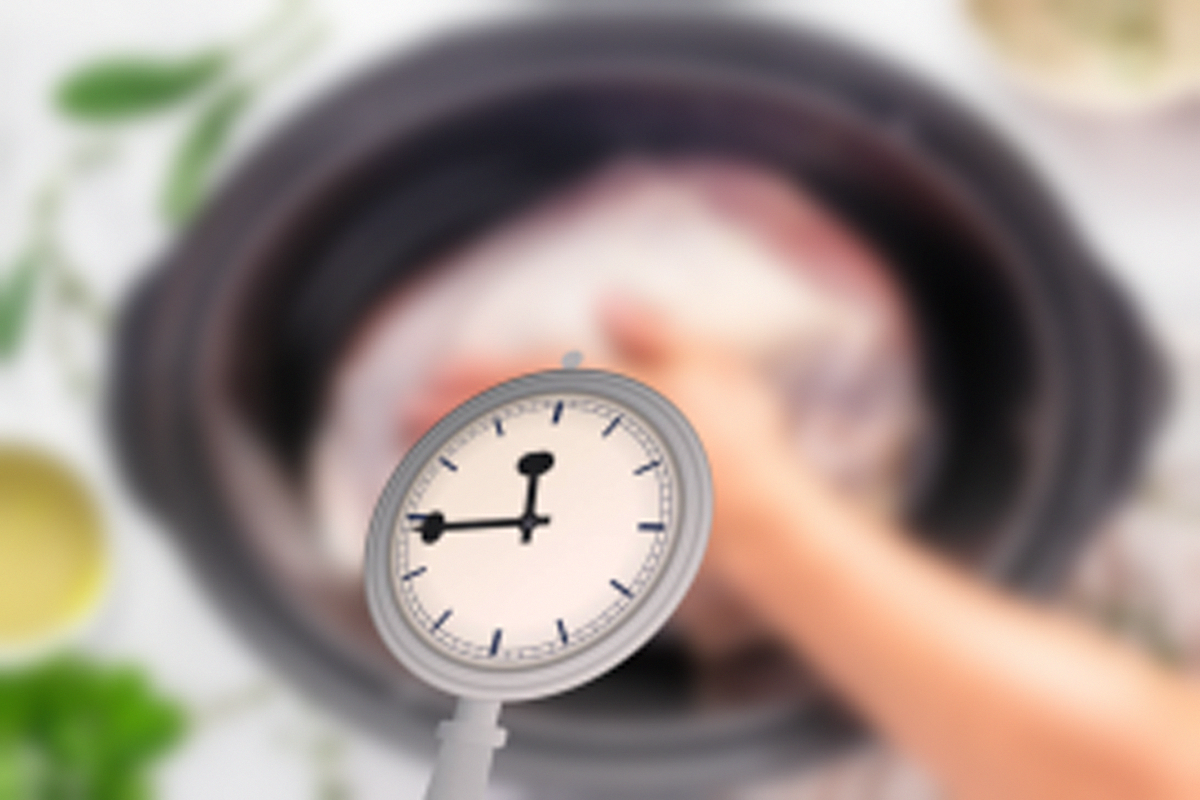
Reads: 11 h 44 min
